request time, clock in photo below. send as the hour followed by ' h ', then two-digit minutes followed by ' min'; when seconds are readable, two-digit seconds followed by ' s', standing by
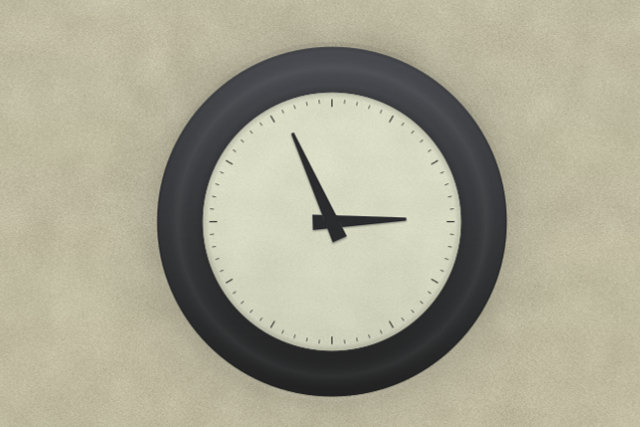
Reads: 2 h 56 min
